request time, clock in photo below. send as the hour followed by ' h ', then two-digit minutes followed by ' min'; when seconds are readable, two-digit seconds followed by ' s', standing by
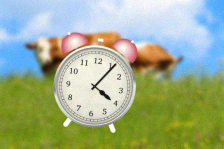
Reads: 4 h 06 min
